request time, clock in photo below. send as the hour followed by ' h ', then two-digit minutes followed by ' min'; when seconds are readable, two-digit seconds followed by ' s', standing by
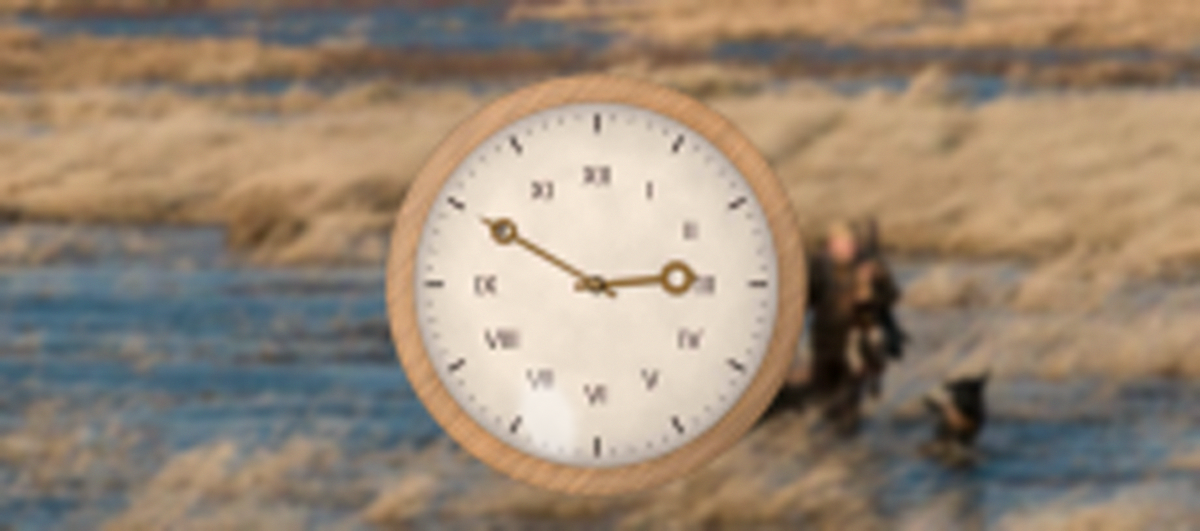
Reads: 2 h 50 min
